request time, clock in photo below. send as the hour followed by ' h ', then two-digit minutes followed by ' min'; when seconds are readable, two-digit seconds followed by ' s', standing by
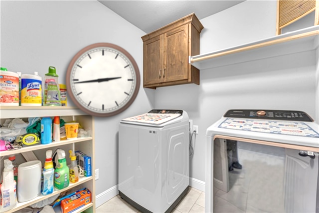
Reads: 2 h 44 min
